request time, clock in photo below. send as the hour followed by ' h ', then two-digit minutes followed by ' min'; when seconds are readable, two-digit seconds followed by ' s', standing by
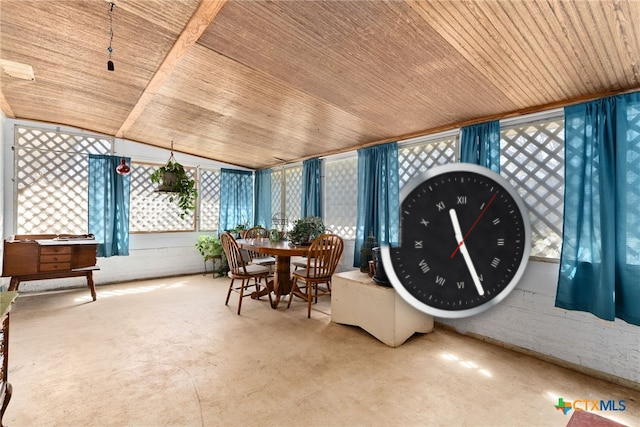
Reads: 11 h 26 min 06 s
